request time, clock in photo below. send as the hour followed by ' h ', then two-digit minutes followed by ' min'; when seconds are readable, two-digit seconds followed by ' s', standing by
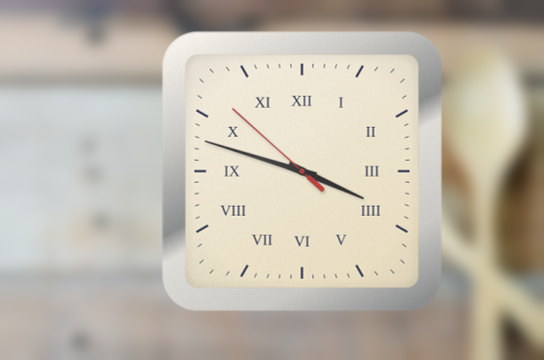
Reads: 3 h 47 min 52 s
